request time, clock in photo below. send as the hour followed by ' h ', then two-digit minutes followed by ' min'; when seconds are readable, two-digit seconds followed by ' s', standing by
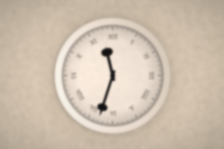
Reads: 11 h 33 min
